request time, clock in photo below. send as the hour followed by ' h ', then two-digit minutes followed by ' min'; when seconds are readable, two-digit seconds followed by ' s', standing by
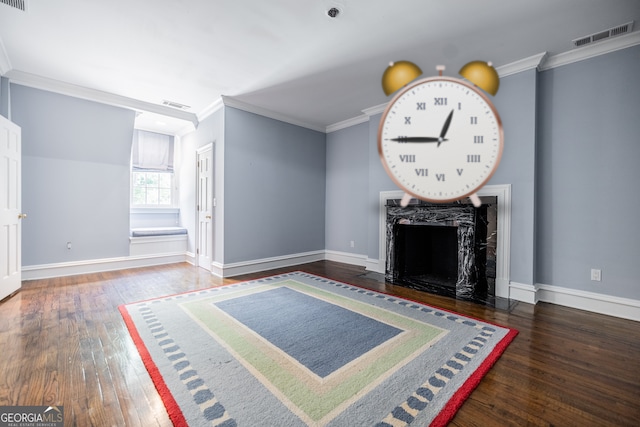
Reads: 12 h 45 min
